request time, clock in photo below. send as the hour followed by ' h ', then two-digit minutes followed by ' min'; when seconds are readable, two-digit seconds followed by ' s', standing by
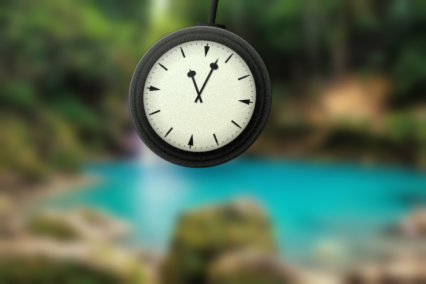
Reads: 11 h 03 min
